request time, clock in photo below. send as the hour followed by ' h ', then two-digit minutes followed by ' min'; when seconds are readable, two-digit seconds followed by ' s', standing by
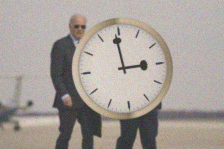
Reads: 2 h 59 min
